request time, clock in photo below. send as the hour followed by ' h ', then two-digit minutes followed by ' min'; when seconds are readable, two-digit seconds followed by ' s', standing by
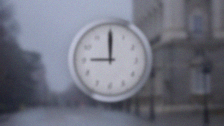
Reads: 9 h 00 min
